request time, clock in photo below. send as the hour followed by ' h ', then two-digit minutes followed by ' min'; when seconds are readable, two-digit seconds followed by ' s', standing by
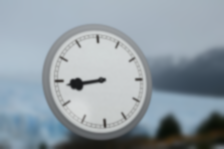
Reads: 8 h 44 min
